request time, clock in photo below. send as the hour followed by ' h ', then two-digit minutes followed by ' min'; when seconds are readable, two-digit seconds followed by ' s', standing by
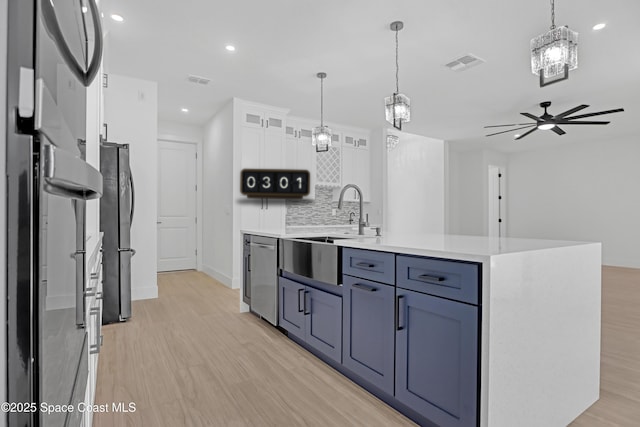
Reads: 3 h 01 min
